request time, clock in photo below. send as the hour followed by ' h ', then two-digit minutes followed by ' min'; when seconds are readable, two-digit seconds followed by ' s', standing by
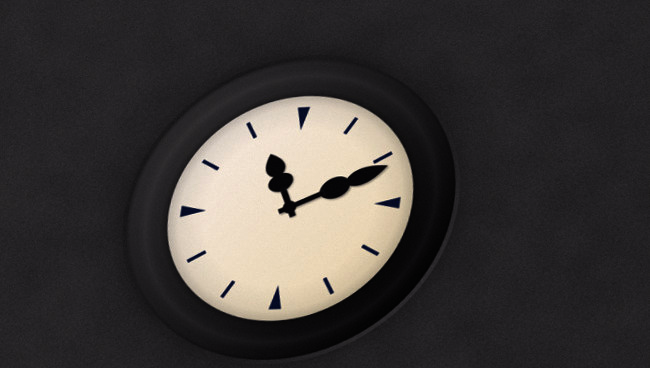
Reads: 11 h 11 min
